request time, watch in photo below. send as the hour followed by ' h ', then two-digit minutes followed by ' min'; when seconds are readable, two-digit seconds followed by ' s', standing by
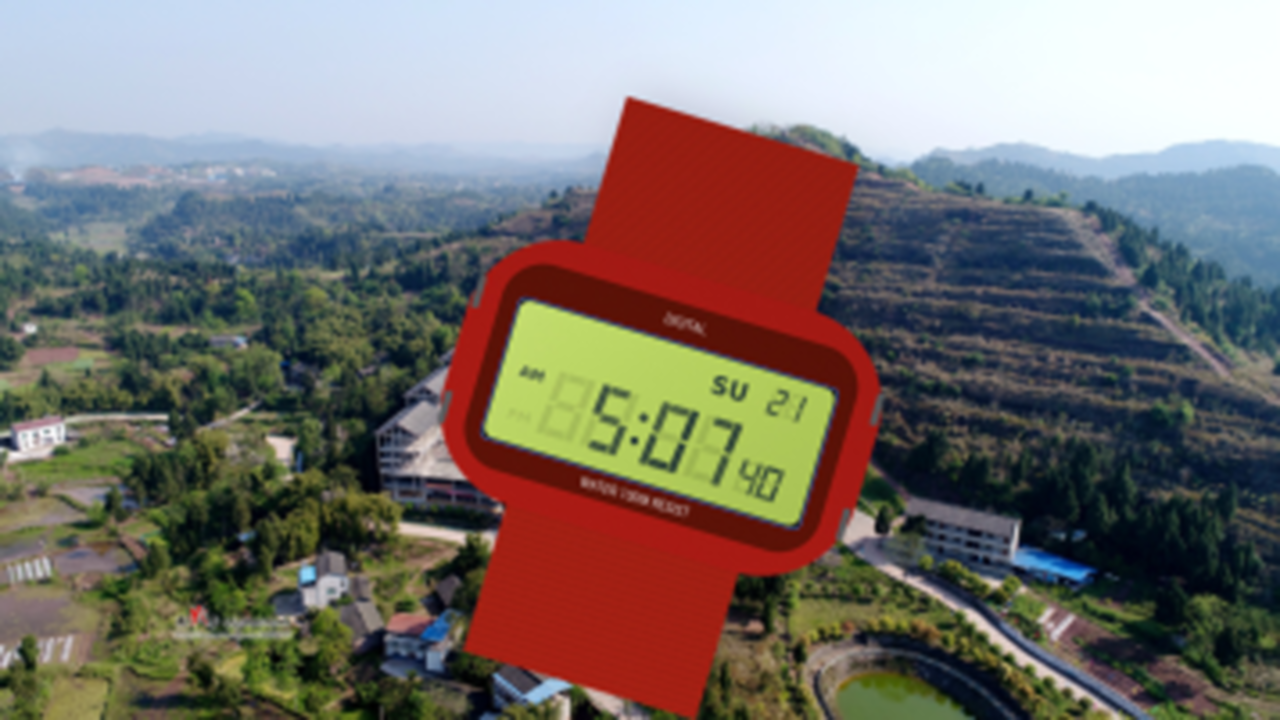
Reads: 5 h 07 min 40 s
